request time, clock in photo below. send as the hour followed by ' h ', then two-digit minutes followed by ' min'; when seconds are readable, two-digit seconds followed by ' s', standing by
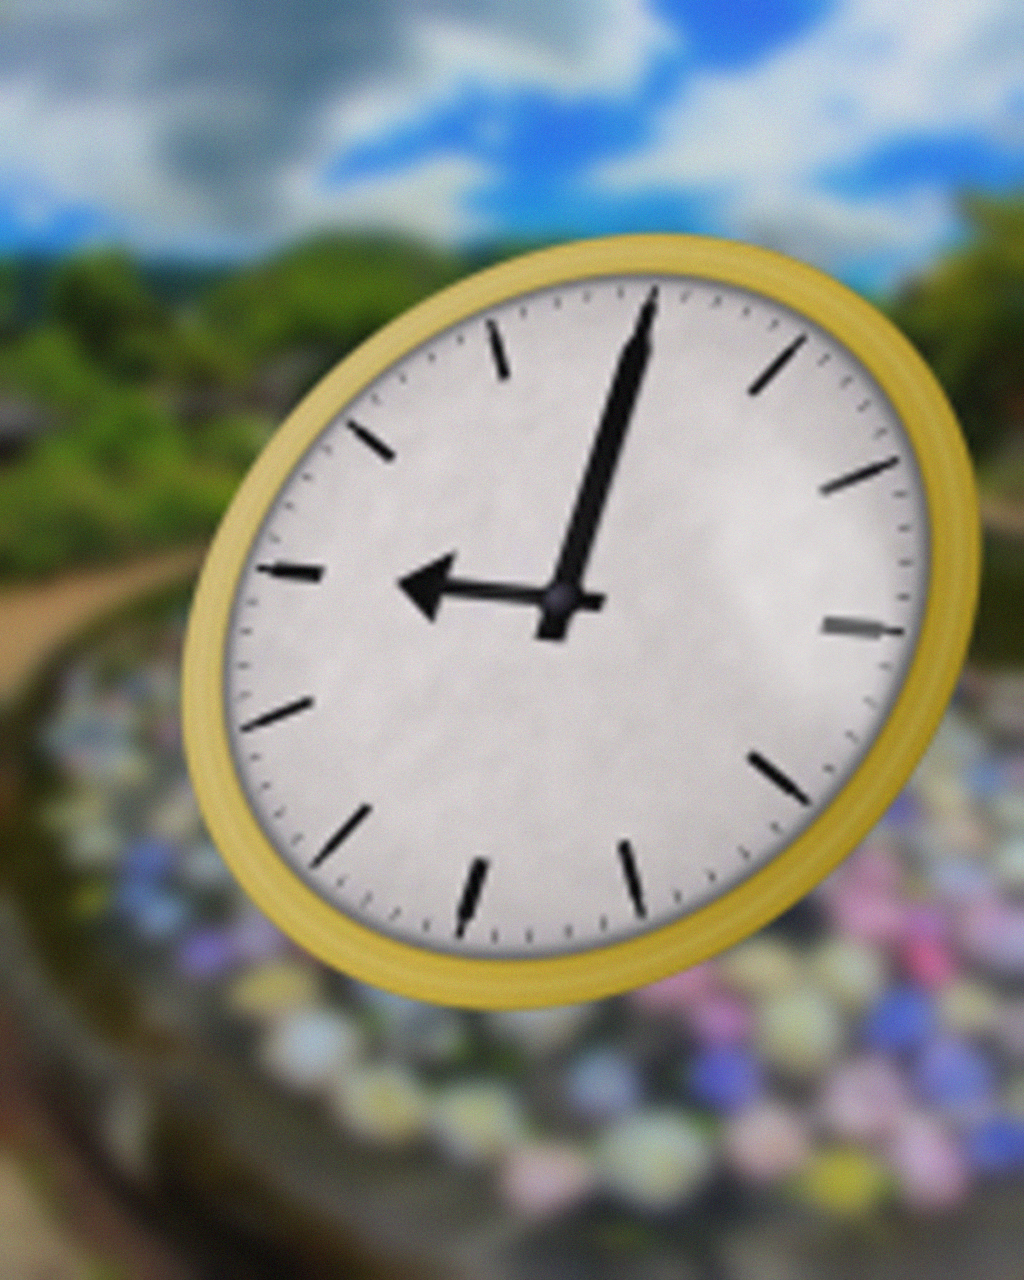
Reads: 9 h 00 min
